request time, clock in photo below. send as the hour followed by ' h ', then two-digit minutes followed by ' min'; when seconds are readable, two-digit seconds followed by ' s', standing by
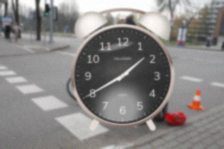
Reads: 1 h 40 min
